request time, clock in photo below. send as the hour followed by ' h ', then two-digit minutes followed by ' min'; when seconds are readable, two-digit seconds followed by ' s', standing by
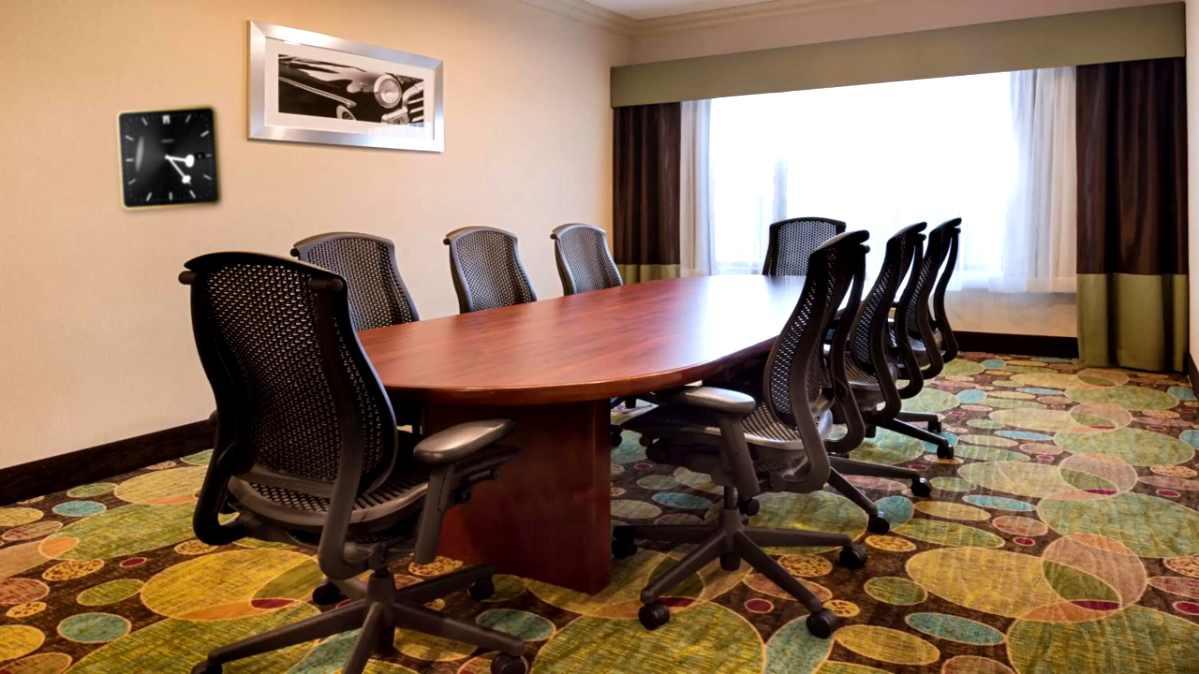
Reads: 3 h 24 min
